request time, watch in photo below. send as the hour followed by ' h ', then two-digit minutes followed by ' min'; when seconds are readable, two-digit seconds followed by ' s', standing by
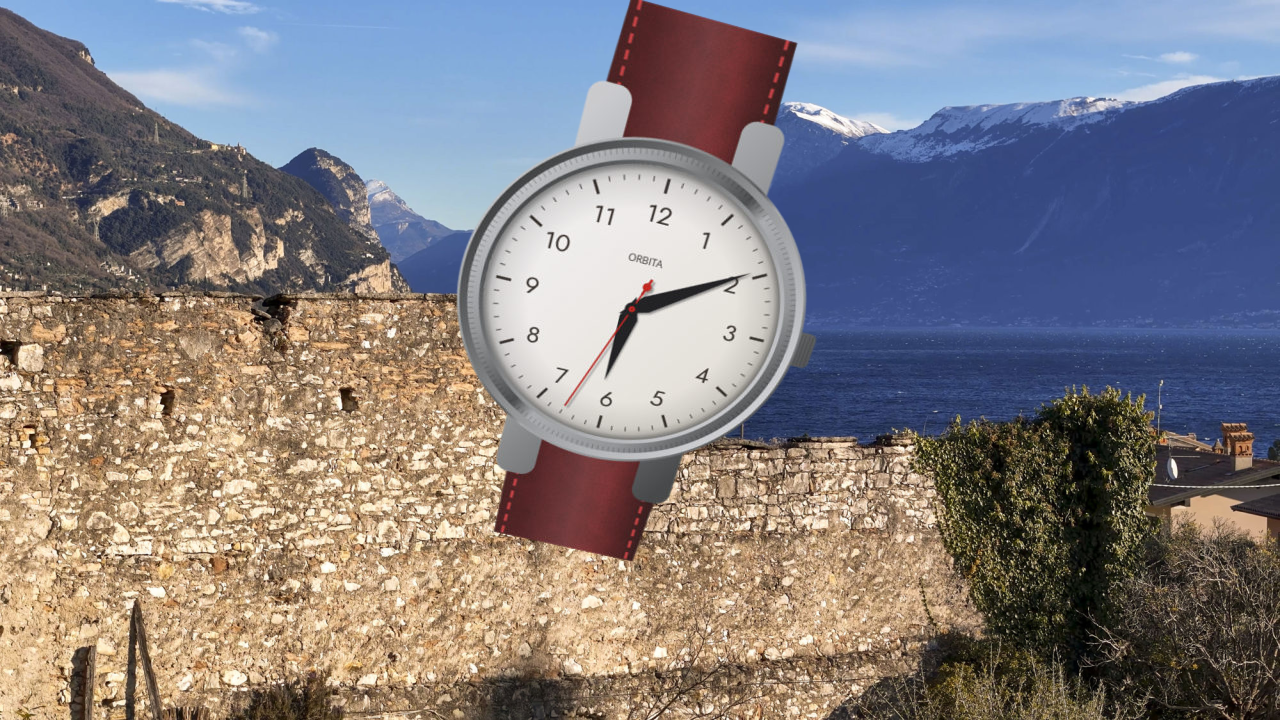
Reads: 6 h 09 min 33 s
